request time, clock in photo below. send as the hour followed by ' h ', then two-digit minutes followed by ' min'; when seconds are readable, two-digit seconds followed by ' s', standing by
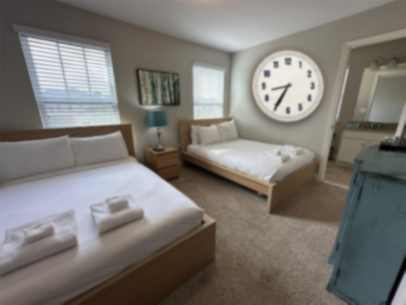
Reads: 8 h 35 min
